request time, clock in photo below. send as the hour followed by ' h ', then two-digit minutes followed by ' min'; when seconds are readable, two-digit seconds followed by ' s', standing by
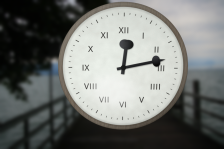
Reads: 12 h 13 min
